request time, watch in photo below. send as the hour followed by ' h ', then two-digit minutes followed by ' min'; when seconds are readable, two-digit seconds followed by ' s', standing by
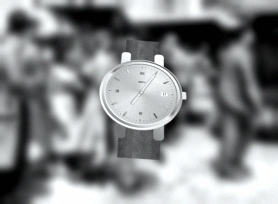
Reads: 7 h 05 min
